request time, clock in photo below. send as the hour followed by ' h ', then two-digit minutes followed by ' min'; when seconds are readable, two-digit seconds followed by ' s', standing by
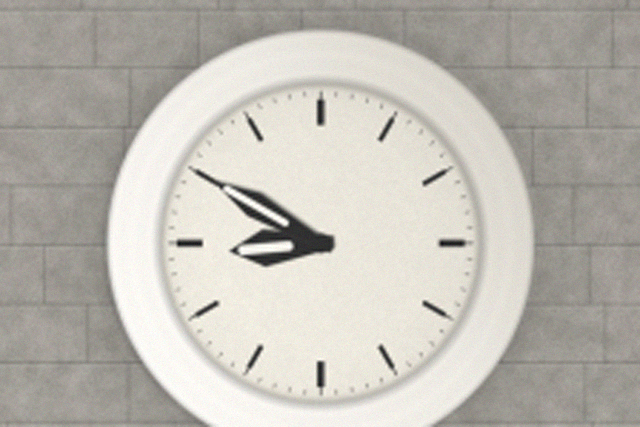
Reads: 8 h 50 min
